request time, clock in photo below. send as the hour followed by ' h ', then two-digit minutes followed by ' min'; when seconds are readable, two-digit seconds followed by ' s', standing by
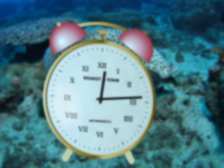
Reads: 12 h 14 min
